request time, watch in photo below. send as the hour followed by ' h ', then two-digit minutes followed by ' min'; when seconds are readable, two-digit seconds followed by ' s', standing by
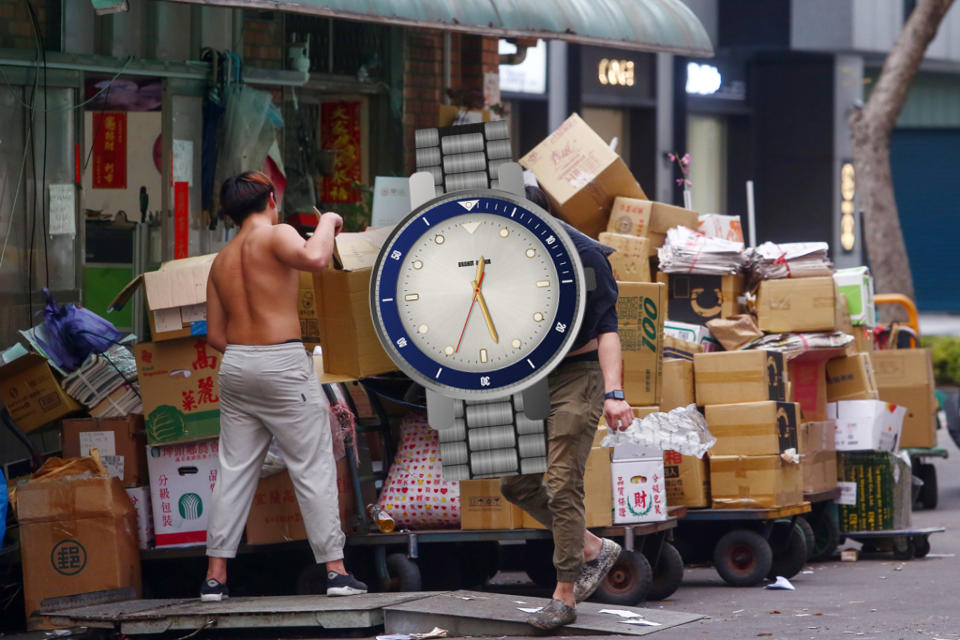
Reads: 12 h 27 min 34 s
